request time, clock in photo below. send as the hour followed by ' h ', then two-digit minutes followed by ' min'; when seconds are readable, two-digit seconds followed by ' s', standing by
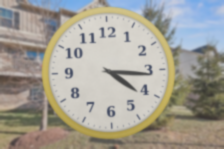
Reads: 4 h 16 min
